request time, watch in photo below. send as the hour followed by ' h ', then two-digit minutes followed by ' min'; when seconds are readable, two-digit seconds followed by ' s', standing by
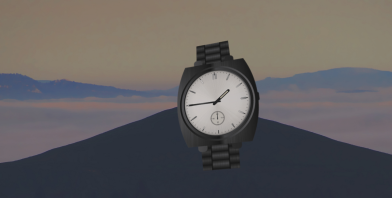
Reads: 1 h 45 min
